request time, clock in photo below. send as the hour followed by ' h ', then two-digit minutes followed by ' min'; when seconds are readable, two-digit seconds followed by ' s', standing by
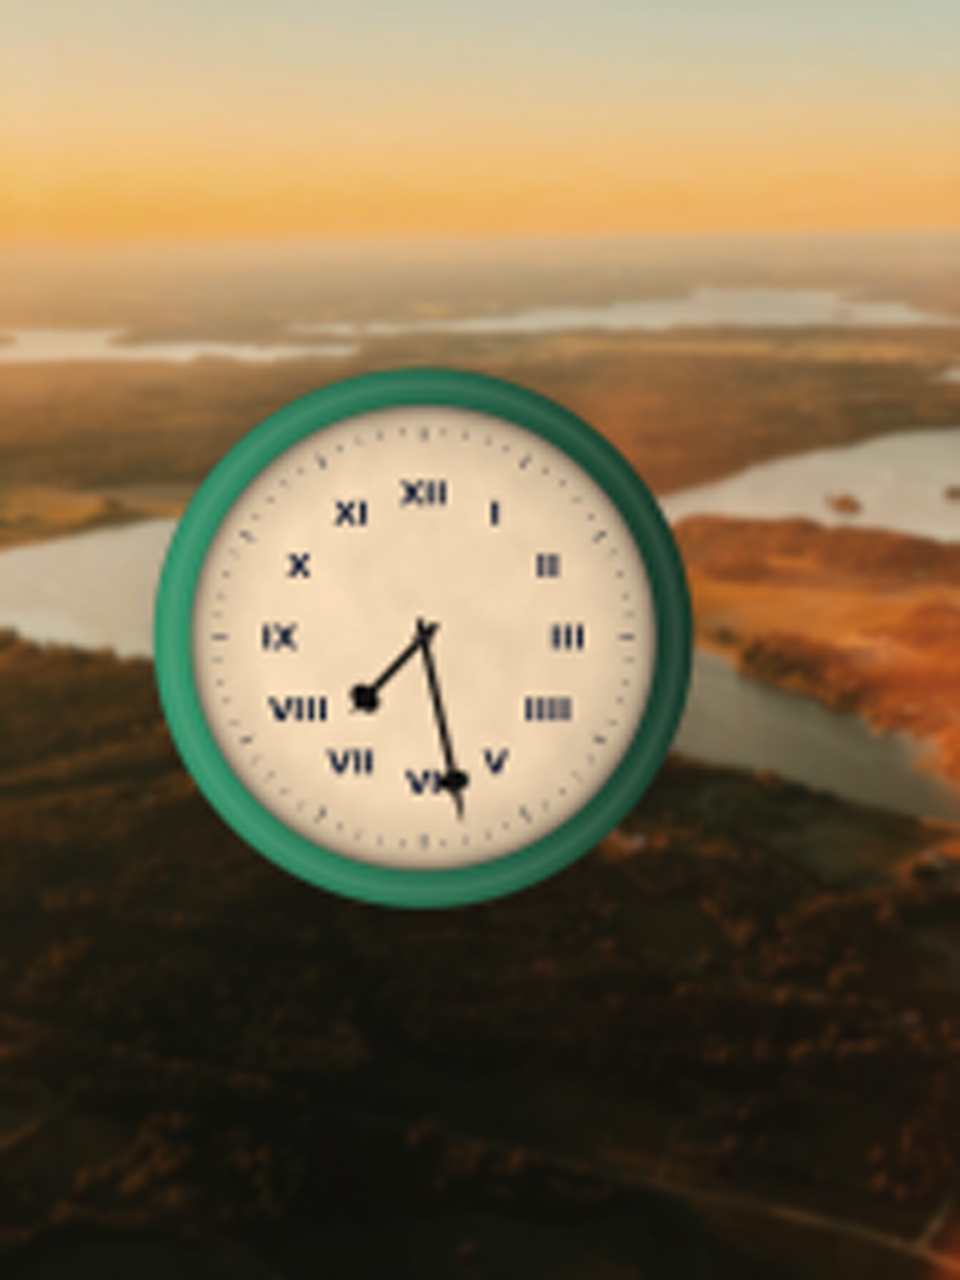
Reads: 7 h 28 min
